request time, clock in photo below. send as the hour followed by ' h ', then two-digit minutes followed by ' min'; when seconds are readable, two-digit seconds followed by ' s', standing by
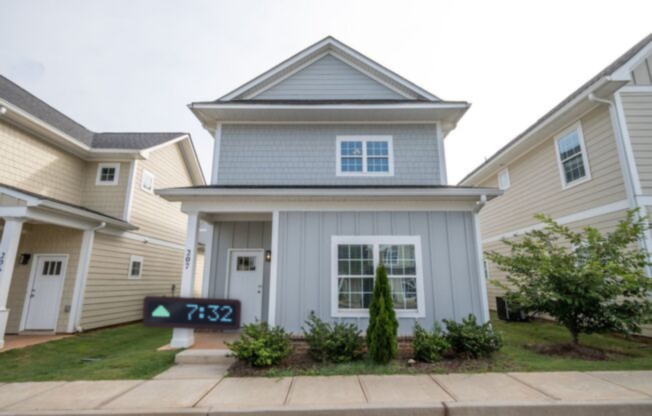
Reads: 7 h 32 min
